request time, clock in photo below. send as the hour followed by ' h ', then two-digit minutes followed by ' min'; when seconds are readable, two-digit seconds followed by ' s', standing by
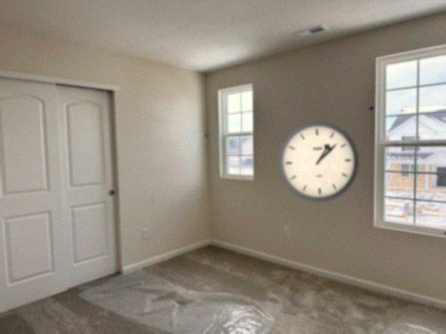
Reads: 1 h 08 min
